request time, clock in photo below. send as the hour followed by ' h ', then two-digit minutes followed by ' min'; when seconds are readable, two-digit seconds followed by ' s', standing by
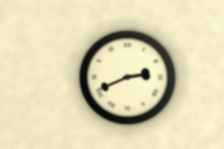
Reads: 2 h 41 min
